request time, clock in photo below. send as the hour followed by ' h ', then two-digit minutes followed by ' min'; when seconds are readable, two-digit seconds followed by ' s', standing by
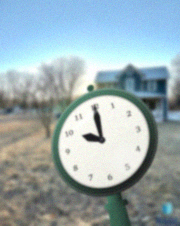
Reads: 10 h 00 min
